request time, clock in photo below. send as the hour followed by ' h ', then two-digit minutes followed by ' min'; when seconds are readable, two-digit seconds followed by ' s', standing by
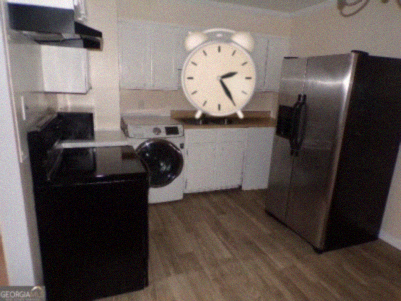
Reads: 2 h 25 min
